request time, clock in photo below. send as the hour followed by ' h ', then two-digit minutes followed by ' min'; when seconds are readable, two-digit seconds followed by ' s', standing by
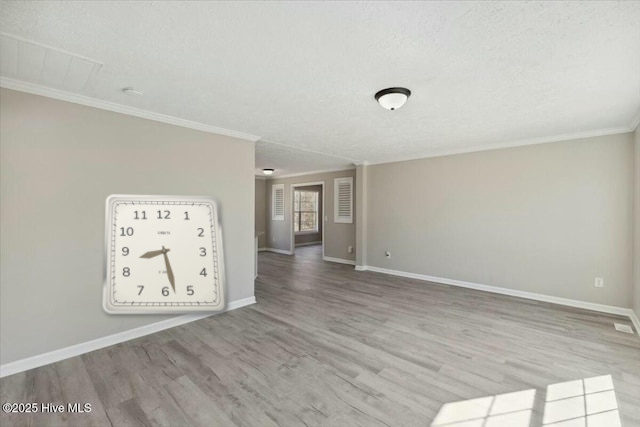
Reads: 8 h 28 min
